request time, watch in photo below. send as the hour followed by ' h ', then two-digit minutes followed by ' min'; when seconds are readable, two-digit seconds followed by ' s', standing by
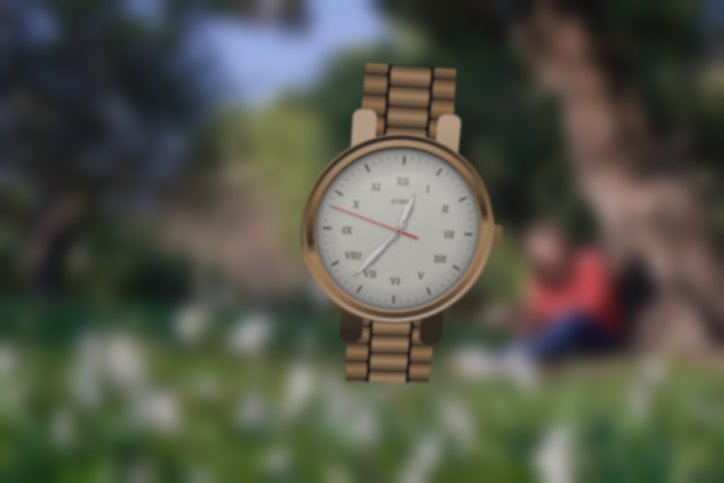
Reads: 12 h 36 min 48 s
